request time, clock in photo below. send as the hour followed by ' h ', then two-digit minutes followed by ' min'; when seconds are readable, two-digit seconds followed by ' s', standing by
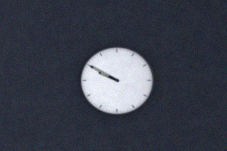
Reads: 9 h 50 min
